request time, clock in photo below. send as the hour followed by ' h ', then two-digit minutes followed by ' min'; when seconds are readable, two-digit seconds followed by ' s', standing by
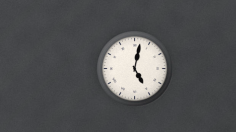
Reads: 5 h 02 min
